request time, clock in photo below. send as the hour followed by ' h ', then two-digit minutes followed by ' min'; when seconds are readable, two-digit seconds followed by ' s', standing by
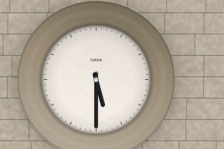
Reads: 5 h 30 min
